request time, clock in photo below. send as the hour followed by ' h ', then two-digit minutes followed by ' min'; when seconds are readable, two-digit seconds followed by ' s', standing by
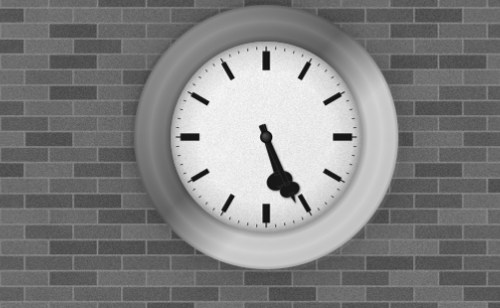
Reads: 5 h 26 min
